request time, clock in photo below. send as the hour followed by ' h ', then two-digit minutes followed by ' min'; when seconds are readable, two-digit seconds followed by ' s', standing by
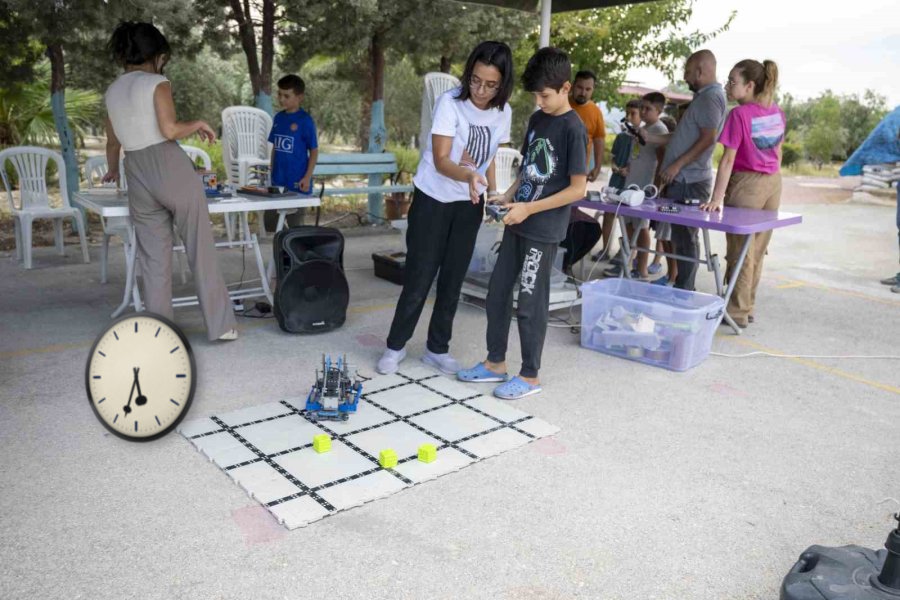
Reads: 5 h 33 min
